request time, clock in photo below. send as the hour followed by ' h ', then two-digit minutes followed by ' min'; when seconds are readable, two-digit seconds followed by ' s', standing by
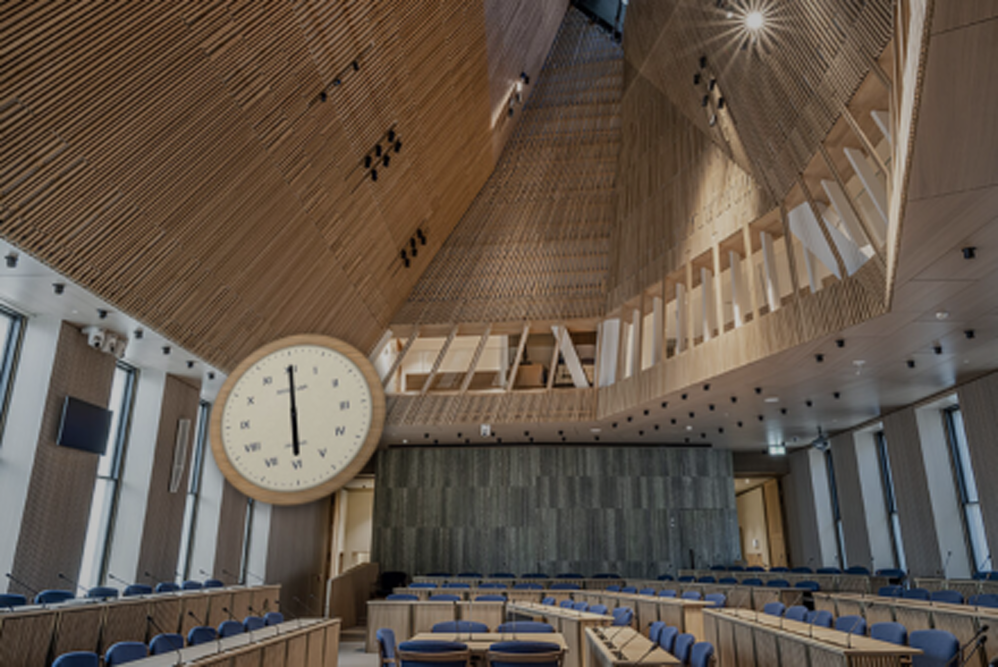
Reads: 6 h 00 min
